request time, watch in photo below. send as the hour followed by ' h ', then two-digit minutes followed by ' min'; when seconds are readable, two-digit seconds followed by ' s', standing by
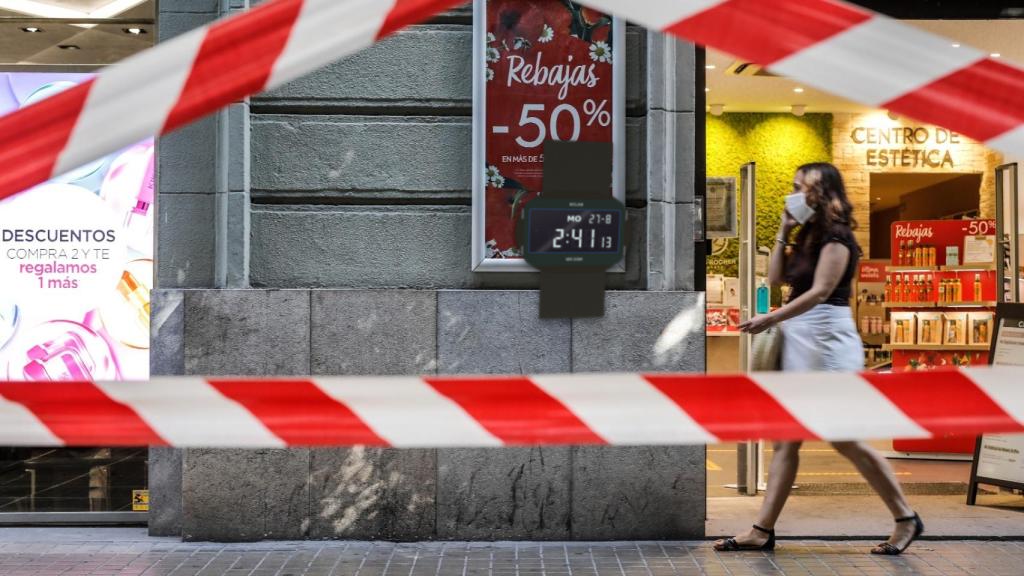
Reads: 2 h 41 min 13 s
